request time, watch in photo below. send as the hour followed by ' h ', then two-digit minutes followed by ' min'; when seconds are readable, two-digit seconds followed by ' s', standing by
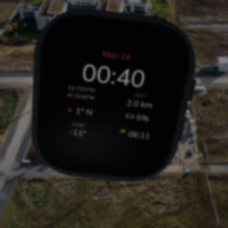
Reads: 0 h 40 min
